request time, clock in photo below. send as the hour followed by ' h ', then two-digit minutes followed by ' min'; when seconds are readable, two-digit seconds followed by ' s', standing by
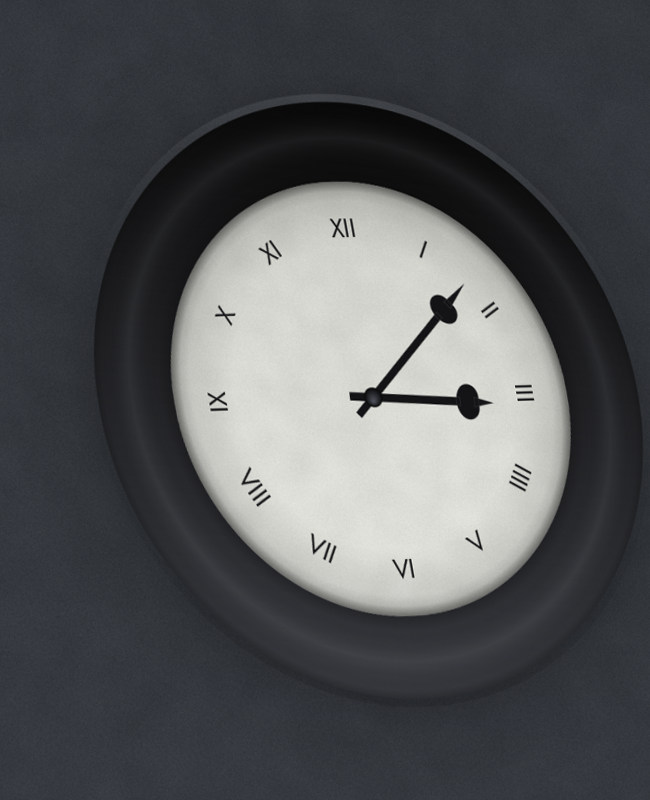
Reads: 3 h 08 min
